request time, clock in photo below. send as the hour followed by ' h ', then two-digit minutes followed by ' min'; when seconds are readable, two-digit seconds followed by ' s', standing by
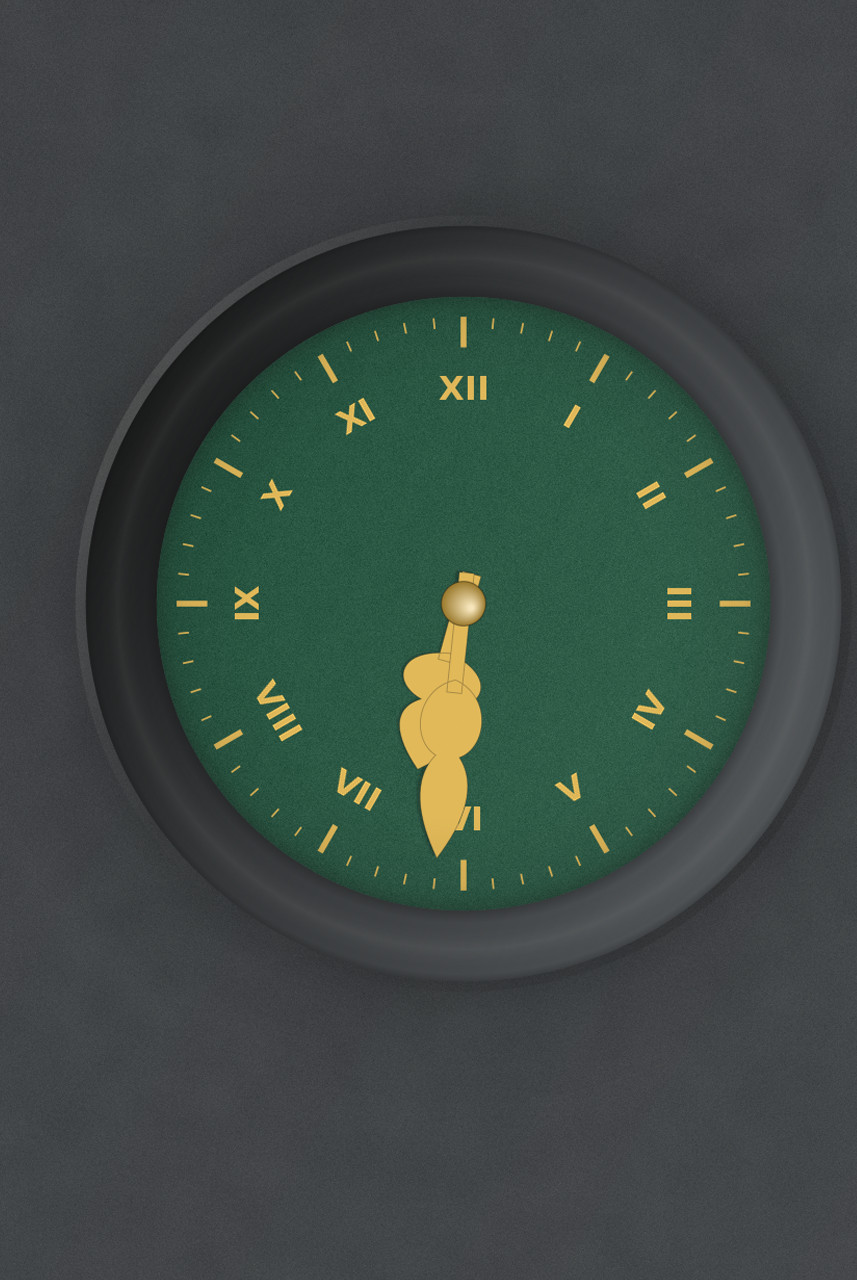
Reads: 6 h 31 min
